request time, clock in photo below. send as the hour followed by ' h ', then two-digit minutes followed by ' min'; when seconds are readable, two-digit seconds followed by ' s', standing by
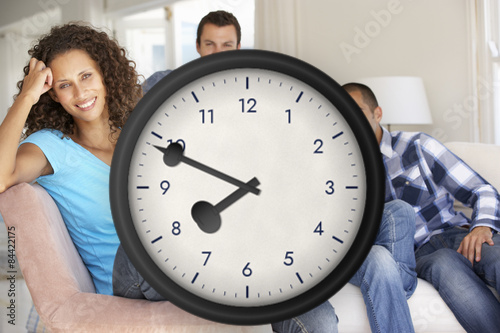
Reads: 7 h 49 min
